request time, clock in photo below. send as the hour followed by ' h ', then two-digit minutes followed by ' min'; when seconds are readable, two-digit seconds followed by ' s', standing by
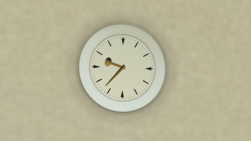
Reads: 9 h 37 min
